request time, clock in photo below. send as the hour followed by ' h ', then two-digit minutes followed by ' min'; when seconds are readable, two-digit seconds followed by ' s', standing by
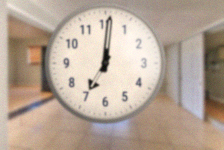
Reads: 7 h 01 min
